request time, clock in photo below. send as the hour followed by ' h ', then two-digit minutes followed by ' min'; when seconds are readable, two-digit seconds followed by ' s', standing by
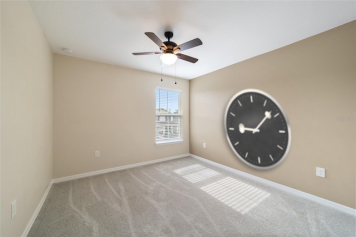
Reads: 9 h 08 min
